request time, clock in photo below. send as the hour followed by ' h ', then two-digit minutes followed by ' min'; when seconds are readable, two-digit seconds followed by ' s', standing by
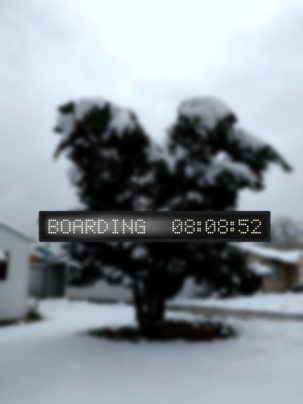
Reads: 8 h 08 min 52 s
